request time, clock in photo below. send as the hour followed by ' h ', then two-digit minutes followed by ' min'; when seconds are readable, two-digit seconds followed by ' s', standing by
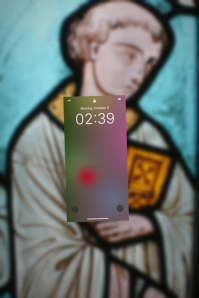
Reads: 2 h 39 min
